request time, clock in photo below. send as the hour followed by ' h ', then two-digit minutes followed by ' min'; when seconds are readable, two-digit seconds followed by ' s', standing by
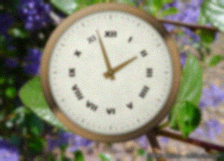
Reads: 1 h 57 min
